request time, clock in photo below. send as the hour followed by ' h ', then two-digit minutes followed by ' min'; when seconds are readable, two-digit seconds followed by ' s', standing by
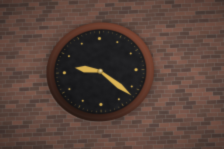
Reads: 9 h 22 min
